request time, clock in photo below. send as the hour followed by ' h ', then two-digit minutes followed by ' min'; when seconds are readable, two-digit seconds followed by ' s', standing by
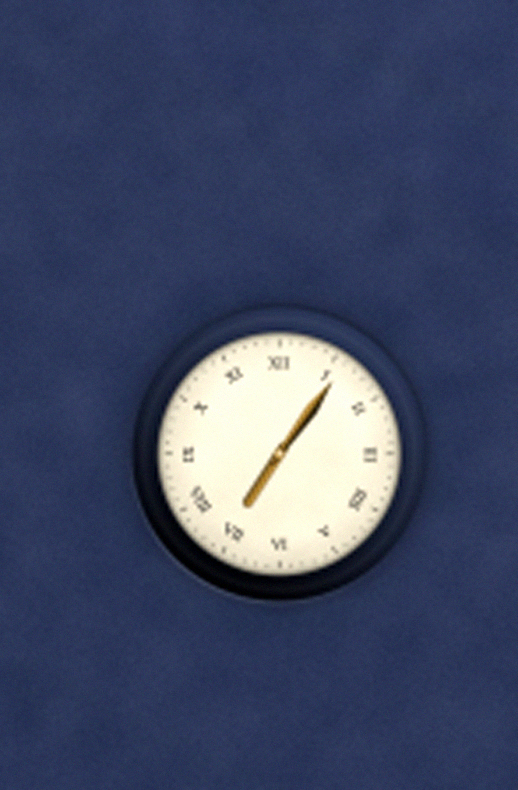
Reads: 7 h 06 min
